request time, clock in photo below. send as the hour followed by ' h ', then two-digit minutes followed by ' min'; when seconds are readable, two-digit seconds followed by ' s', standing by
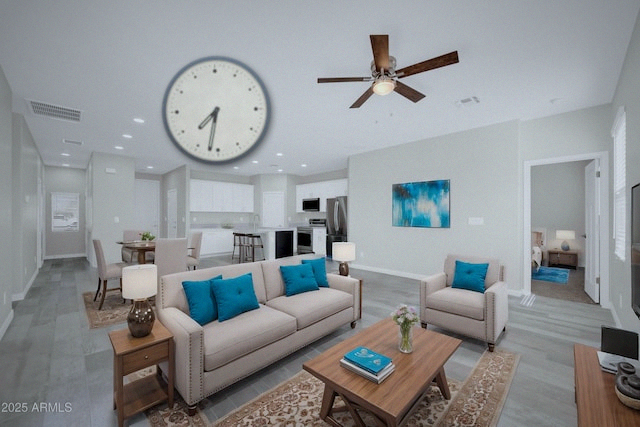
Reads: 7 h 32 min
